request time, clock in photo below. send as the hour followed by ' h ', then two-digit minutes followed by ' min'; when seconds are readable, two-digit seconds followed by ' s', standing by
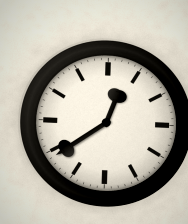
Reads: 12 h 39 min
